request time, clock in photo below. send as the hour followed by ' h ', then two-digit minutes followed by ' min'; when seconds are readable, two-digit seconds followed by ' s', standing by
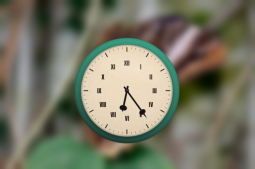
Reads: 6 h 24 min
